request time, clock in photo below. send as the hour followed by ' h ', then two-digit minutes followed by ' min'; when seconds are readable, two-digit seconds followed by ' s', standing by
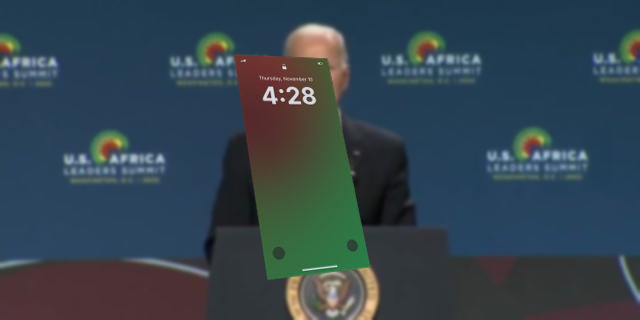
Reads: 4 h 28 min
